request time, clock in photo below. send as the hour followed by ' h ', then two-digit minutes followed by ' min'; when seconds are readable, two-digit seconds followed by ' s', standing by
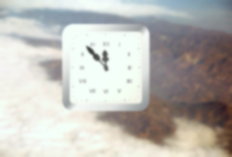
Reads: 11 h 53 min
